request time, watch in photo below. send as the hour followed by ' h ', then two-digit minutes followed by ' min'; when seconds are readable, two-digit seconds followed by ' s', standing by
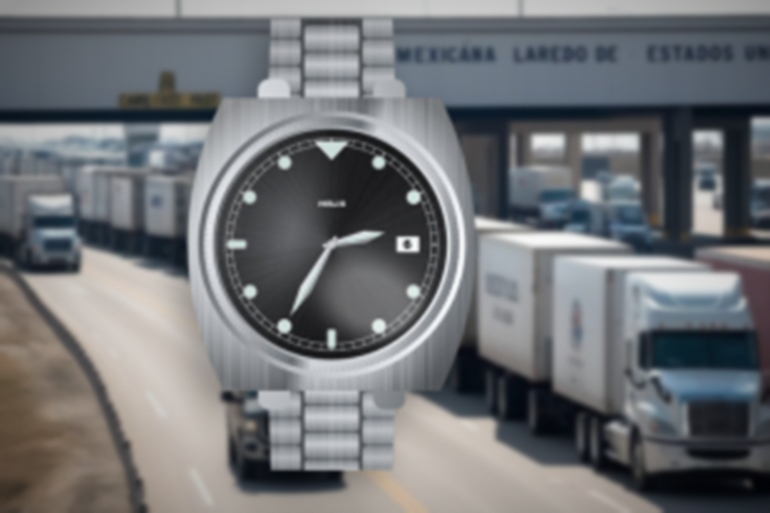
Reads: 2 h 35 min
